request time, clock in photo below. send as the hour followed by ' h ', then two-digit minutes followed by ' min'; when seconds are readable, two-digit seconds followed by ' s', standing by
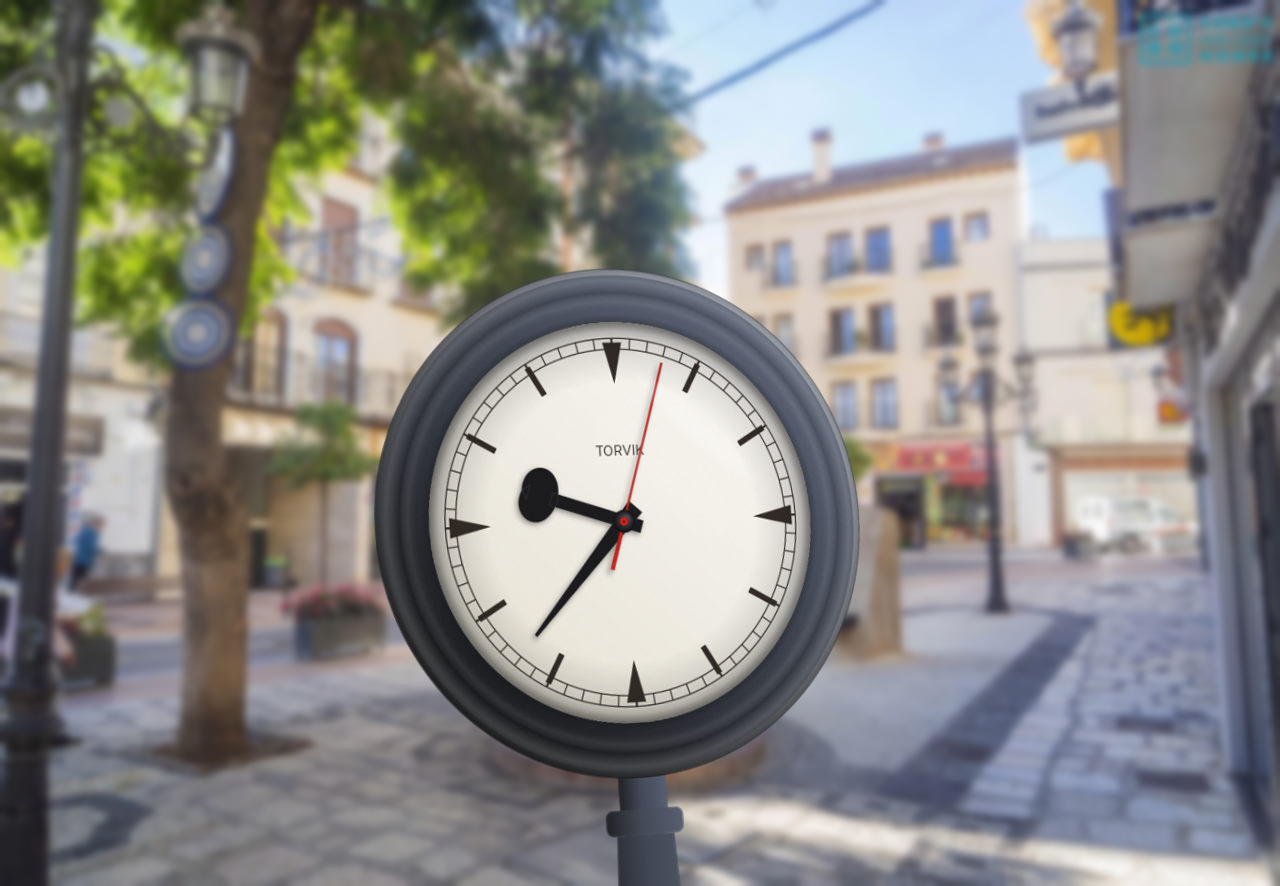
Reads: 9 h 37 min 03 s
